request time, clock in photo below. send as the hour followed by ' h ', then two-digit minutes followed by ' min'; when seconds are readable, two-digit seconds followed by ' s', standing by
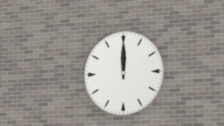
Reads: 12 h 00 min
